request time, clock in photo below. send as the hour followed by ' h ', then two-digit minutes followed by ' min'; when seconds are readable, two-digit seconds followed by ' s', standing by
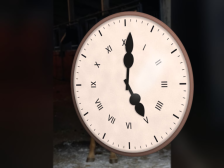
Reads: 5 h 01 min
